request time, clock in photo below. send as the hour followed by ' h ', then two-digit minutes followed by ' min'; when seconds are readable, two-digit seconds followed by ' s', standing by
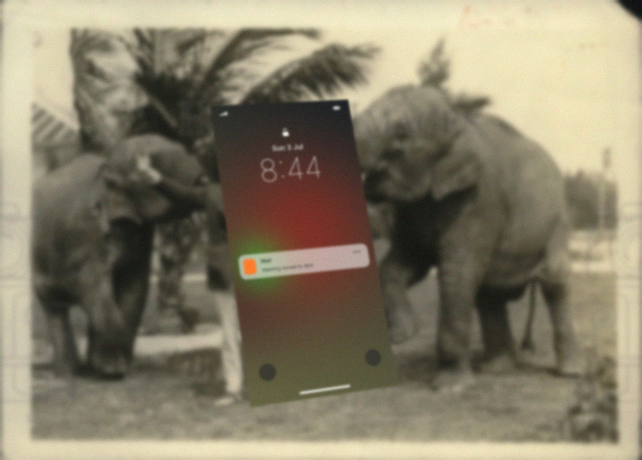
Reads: 8 h 44 min
